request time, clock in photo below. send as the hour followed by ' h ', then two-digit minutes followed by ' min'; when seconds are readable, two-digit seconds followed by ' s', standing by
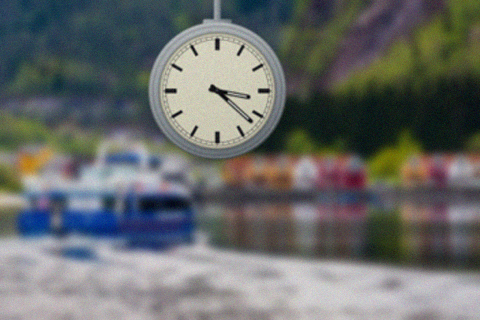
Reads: 3 h 22 min
